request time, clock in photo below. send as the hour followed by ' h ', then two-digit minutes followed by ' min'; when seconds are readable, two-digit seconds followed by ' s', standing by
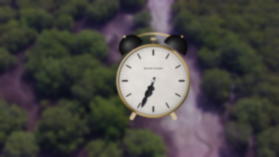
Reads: 6 h 34 min
